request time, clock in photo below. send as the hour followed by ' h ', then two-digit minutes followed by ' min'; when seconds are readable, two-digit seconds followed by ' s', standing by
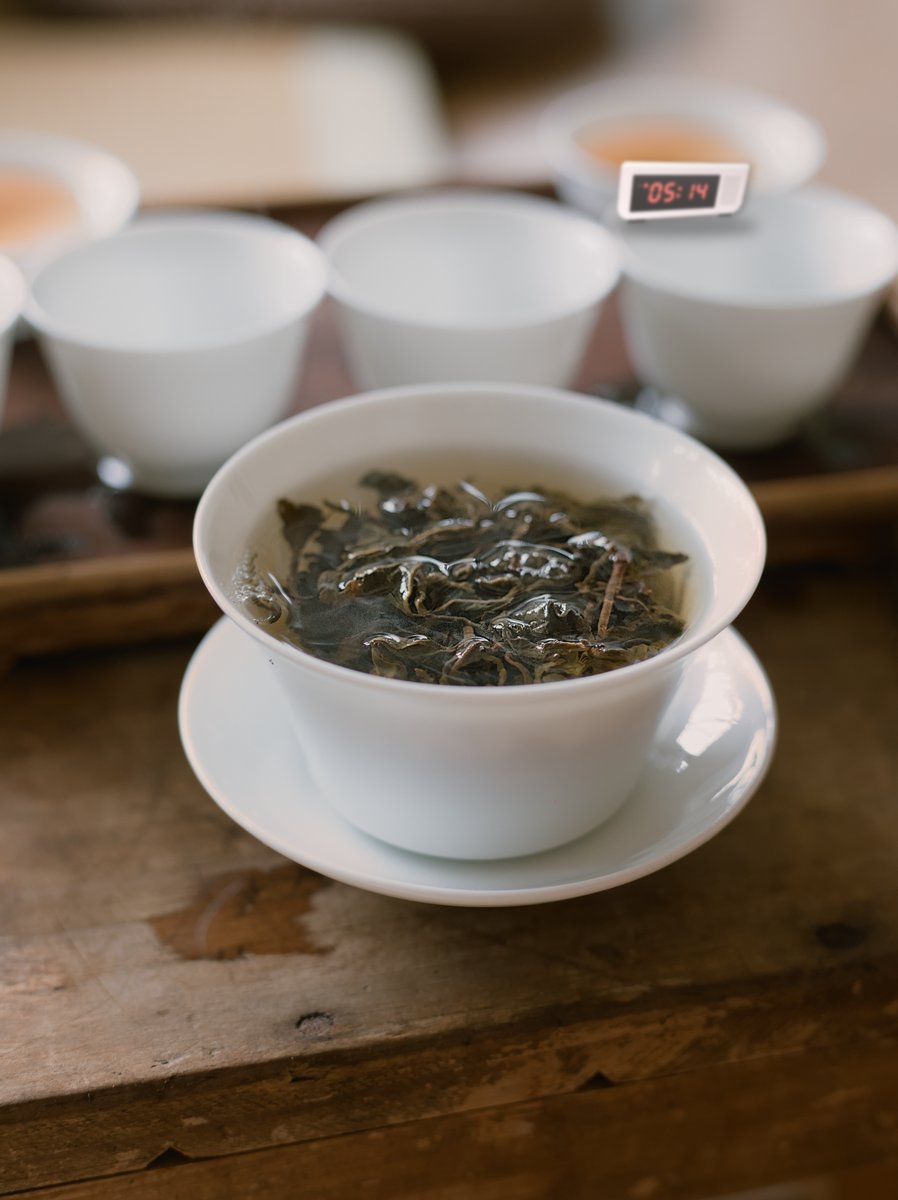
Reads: 5 h 14 min
